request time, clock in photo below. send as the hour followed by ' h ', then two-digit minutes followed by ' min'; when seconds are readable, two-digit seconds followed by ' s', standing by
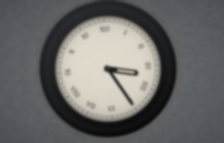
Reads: 3 h 25 min
